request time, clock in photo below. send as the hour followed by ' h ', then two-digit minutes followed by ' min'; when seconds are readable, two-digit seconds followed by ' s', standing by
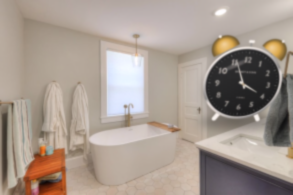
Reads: 3 h 56 min
